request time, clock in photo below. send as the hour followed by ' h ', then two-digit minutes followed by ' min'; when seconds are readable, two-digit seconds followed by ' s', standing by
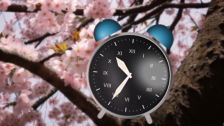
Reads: 10 h 35 min
